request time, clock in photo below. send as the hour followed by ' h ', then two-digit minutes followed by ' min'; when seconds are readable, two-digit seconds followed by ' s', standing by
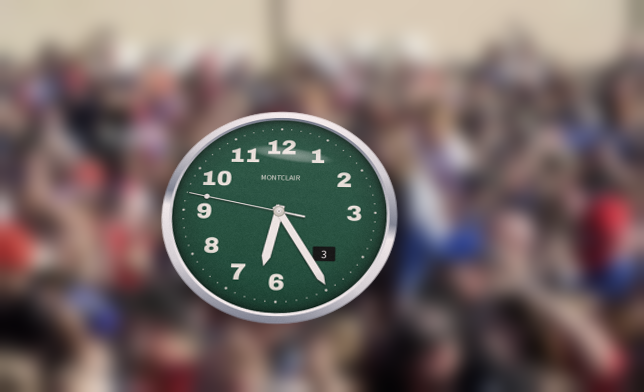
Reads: 6 h 24 min 47 s
